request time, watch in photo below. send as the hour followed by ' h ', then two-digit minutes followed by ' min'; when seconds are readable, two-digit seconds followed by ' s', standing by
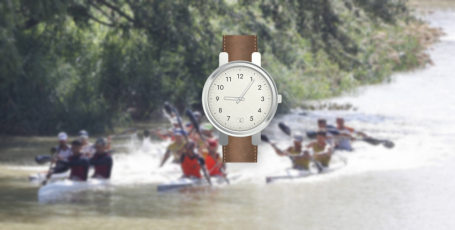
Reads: 9 h 06 min
